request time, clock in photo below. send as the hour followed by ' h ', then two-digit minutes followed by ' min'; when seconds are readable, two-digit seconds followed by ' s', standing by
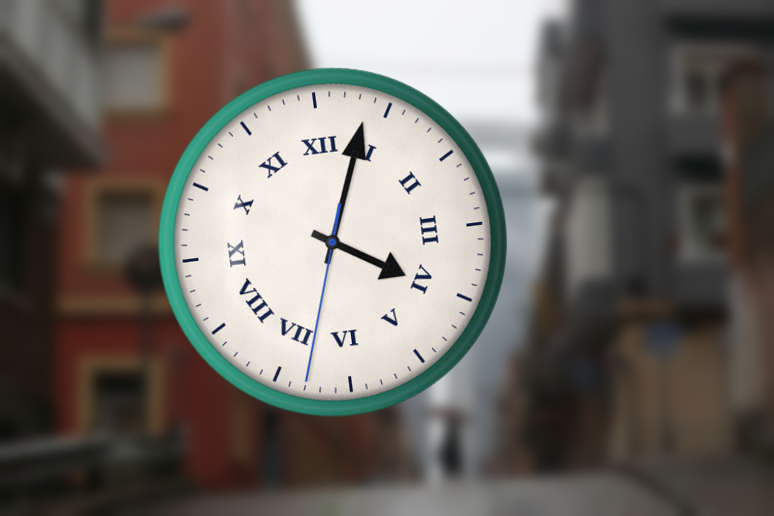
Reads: 4 h 03 min 33 s
